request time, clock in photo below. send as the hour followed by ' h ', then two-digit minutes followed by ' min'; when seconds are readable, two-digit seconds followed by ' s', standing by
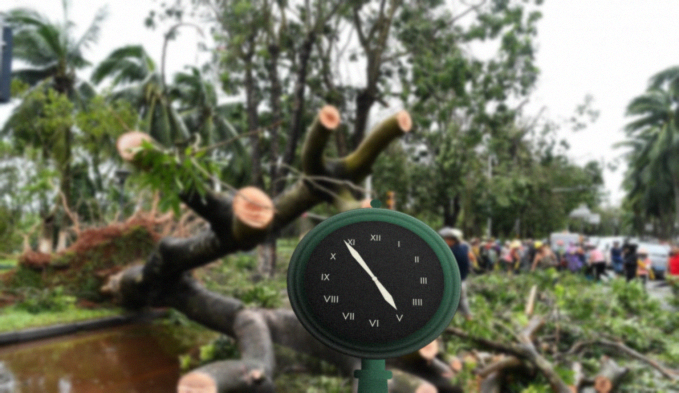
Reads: 4 h 54 min
